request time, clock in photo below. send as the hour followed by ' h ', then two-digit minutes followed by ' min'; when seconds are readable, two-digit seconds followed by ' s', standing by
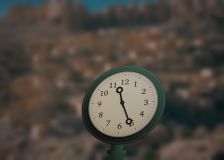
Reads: 11 h 26 min
